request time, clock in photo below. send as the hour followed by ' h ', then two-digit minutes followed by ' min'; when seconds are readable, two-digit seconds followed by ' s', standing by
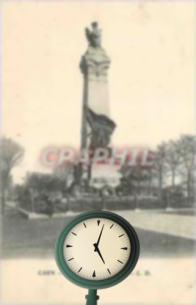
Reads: 5 h 02 min
